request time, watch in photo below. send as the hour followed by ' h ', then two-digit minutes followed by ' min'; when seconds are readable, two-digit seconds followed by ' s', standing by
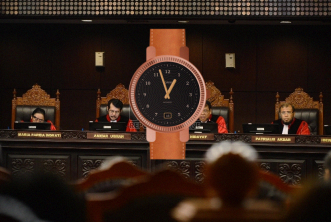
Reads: 12 h 57 min
